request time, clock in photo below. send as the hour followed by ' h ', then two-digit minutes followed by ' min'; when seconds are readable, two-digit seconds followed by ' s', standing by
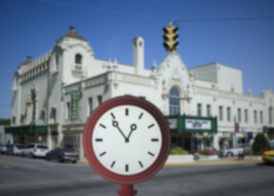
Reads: 12 h 54 min
